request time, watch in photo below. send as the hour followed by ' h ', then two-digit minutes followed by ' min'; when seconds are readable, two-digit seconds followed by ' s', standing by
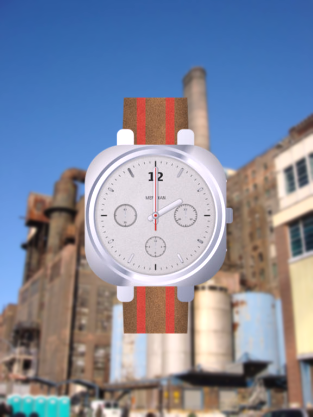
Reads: 2 h 00 min
